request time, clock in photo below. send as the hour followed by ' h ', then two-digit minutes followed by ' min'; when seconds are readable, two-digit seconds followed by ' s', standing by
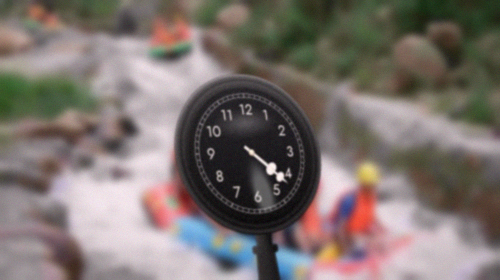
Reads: 4 h 22 min
